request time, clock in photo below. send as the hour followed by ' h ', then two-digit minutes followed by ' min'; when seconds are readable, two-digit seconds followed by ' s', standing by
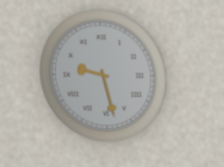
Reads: 9 h 28 min
